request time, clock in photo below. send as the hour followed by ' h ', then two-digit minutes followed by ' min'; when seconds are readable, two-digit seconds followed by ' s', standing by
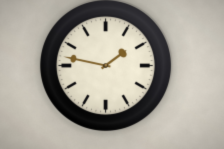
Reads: 1 h 47 min
